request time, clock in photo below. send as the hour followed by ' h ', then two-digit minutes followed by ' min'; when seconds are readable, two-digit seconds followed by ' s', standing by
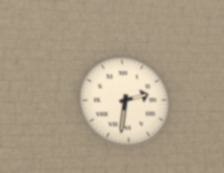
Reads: 2 h 32 min
